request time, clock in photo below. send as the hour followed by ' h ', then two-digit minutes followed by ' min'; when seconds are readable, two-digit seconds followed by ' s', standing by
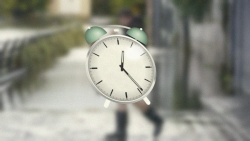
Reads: 12 h 24 min
